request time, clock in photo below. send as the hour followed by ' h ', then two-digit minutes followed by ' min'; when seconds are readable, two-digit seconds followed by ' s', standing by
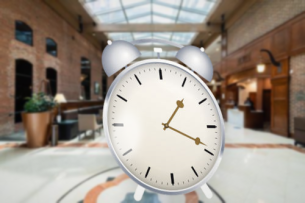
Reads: 1 h 19 min
